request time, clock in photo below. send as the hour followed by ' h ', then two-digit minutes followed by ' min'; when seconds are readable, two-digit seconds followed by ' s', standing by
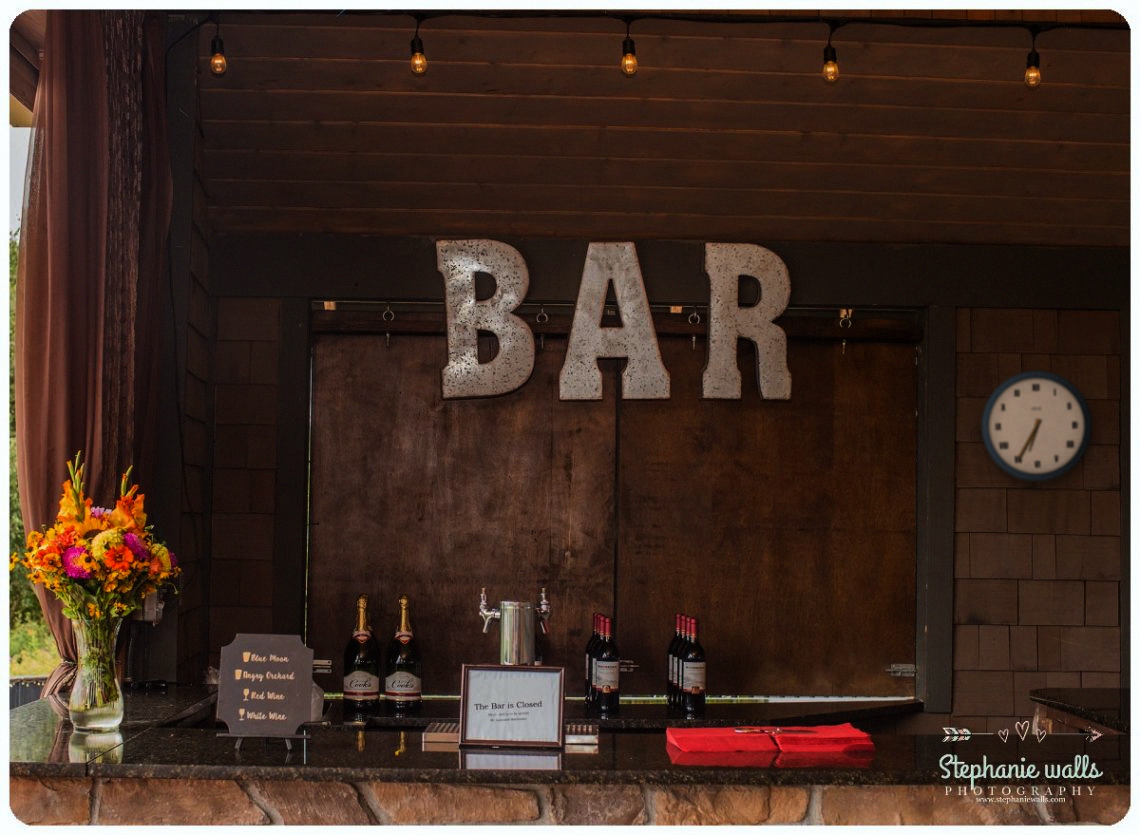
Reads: 6 h 35 min
